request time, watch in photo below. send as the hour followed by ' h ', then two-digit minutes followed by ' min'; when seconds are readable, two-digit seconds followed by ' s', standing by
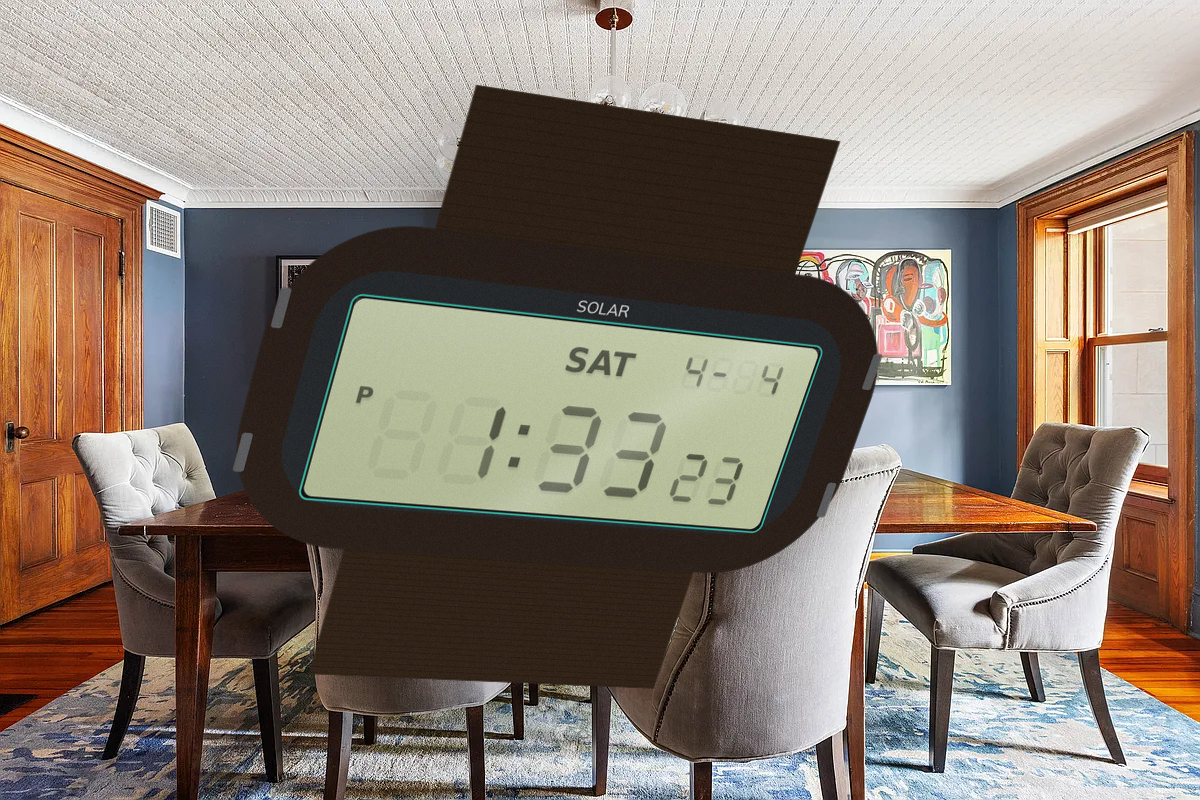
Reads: 1 h 33 min 23 s
